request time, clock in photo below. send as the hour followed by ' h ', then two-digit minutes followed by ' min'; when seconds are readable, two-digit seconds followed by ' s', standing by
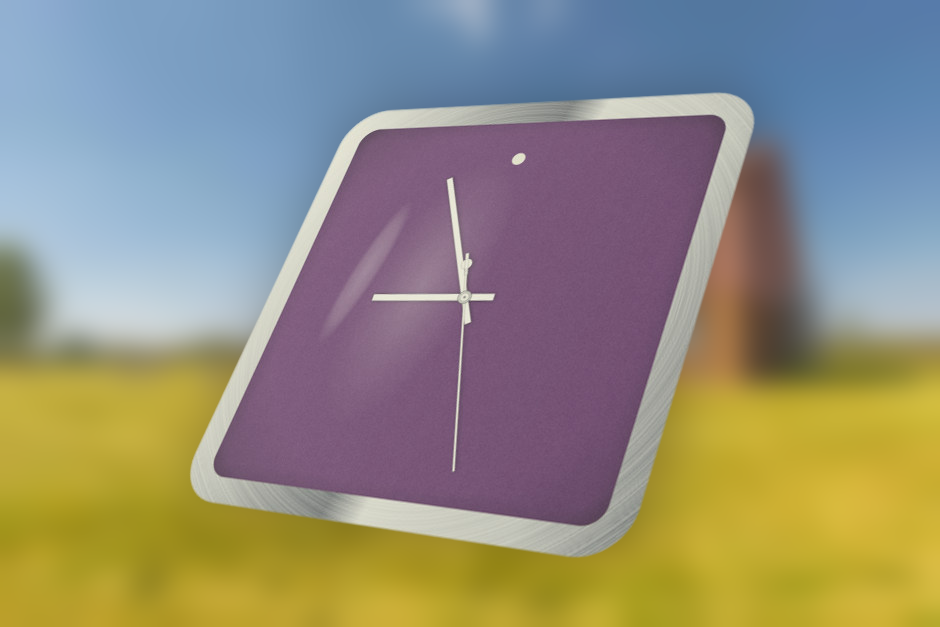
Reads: 8 h 55 min 27 s
